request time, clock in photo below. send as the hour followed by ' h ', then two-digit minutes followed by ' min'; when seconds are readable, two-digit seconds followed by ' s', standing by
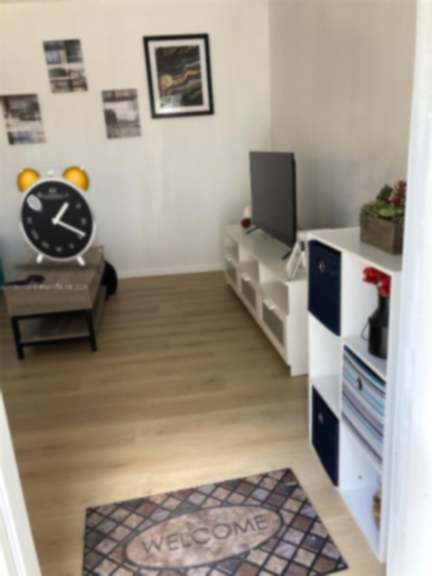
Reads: 1 h 19 min
